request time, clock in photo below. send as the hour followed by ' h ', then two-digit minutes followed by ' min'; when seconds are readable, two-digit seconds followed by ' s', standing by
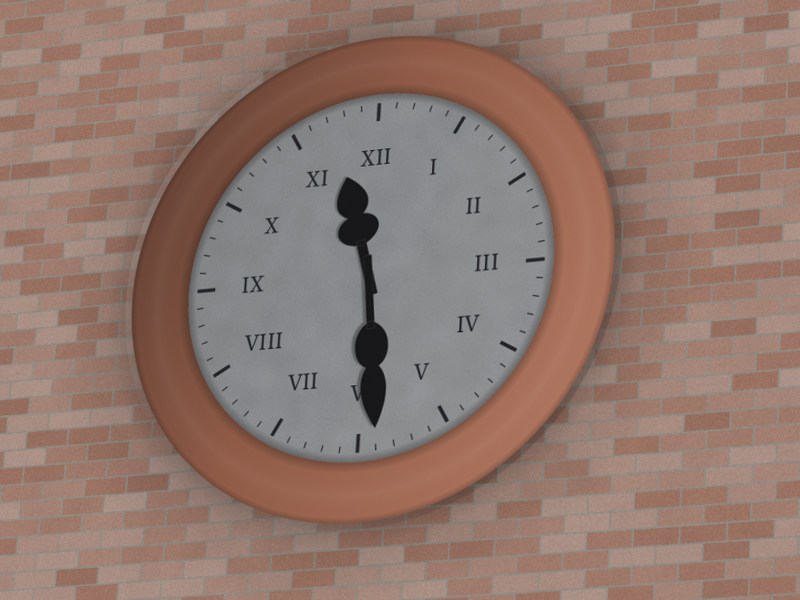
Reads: 11 h 29 min
